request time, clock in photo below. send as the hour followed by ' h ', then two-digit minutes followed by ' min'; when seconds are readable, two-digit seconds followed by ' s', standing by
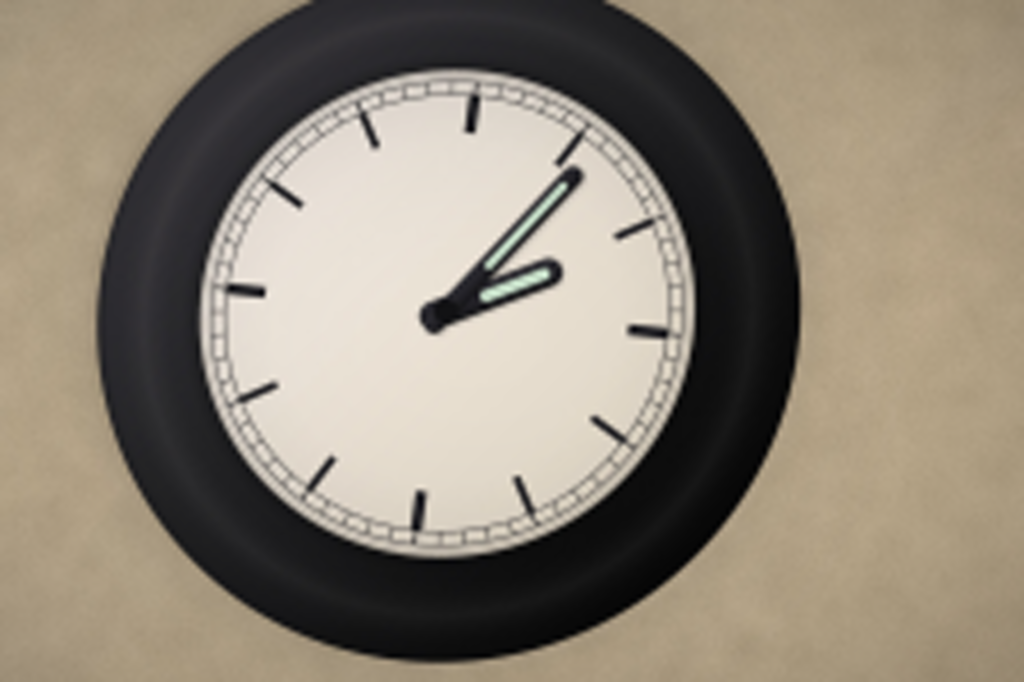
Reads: 2 h 06 min
